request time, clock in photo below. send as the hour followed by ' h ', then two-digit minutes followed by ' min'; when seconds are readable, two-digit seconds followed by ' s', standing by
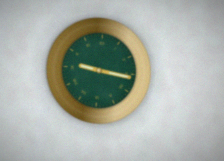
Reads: 9 h 16 min
